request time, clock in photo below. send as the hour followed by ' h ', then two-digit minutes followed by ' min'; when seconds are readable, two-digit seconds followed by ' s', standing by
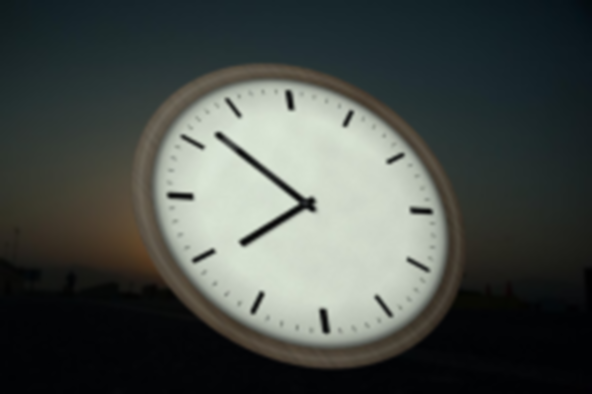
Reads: 7 h 52 min
